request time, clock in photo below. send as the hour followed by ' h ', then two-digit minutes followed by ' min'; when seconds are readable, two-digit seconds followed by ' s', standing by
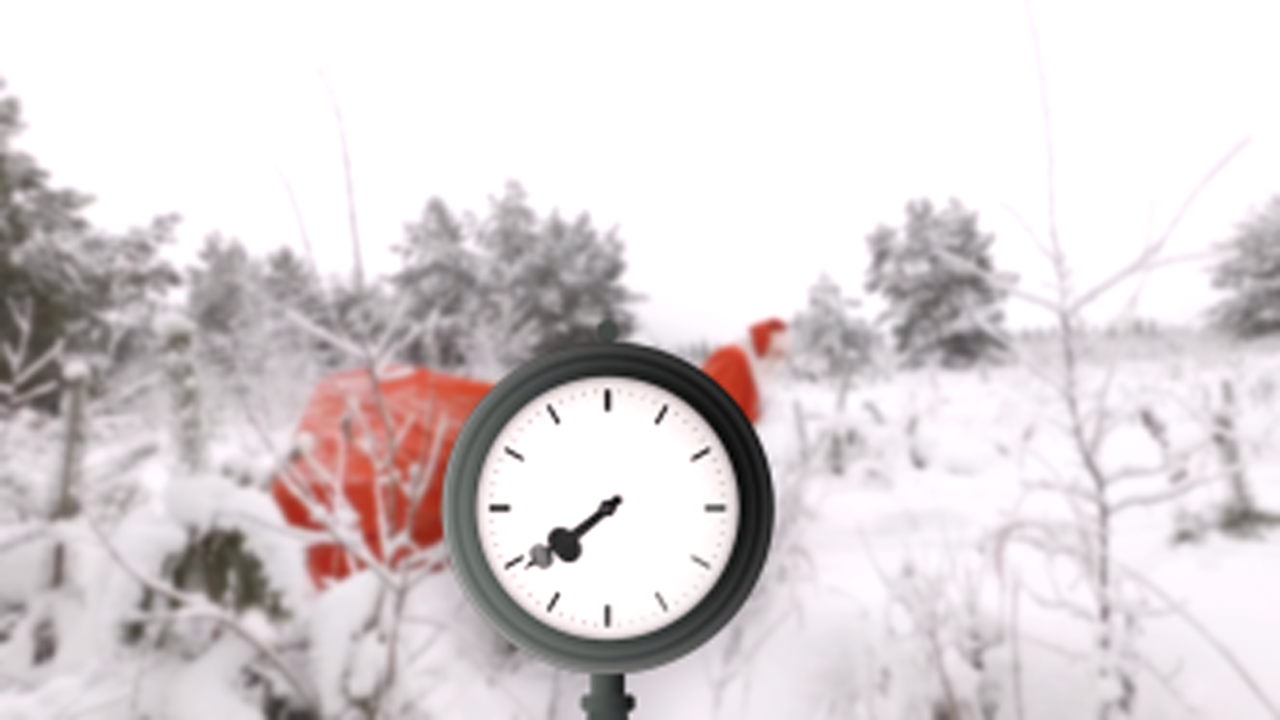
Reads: 7 h 39 min
